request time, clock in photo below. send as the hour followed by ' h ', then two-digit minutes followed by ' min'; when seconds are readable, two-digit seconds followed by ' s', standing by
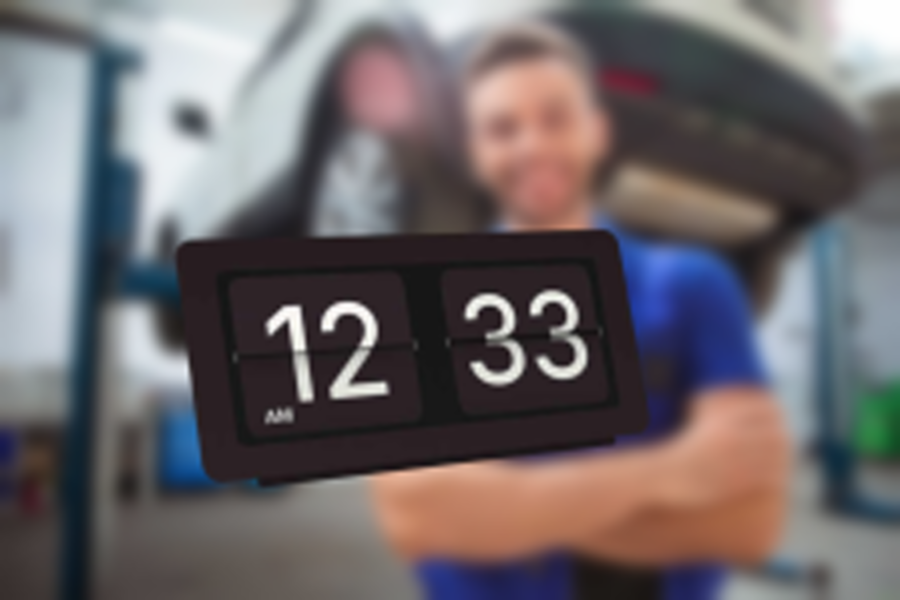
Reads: 12 h 33 min
